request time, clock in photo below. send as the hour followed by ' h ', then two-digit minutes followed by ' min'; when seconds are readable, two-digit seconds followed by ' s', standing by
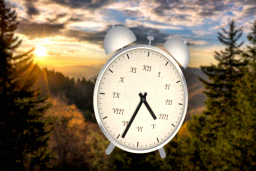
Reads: 4 h 34 min
